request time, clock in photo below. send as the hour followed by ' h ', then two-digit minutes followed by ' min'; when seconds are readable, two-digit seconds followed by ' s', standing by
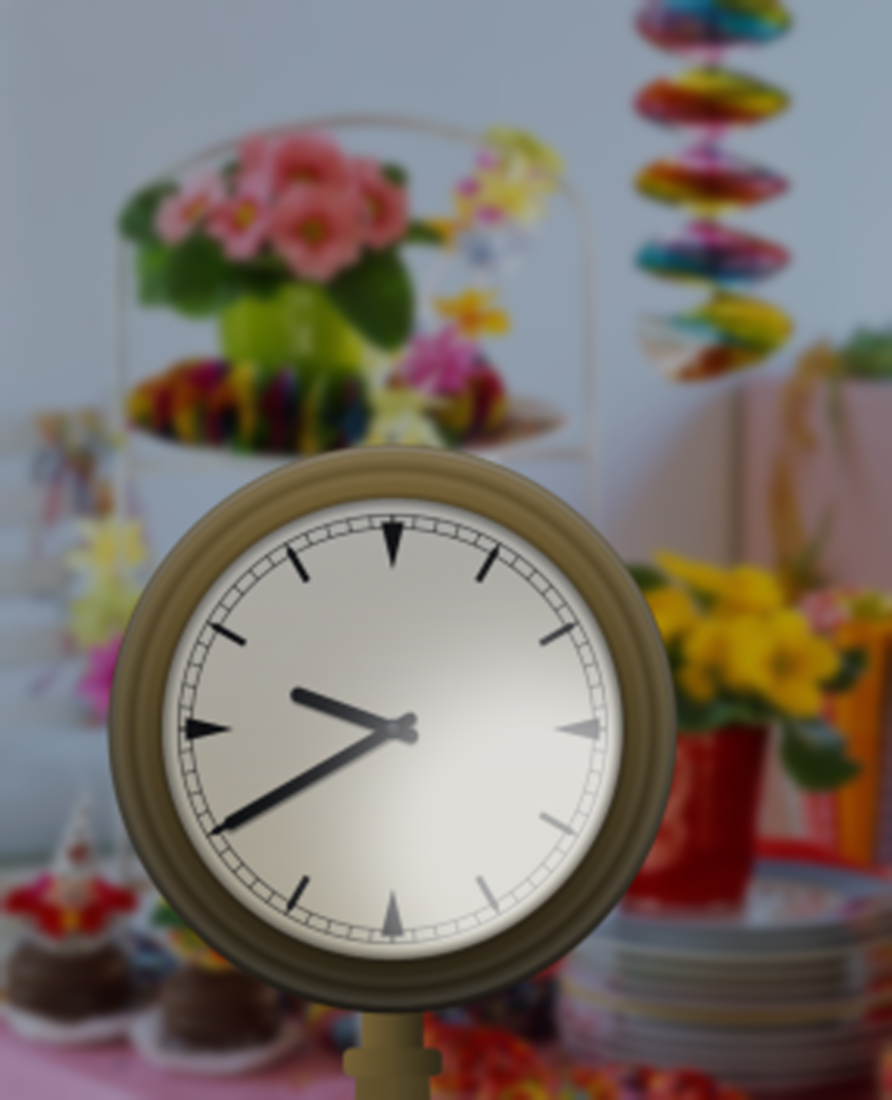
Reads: 9 h 40 min
